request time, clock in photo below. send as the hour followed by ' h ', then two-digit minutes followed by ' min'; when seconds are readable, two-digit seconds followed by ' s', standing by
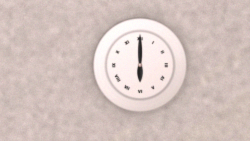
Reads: 6 h 00 min
